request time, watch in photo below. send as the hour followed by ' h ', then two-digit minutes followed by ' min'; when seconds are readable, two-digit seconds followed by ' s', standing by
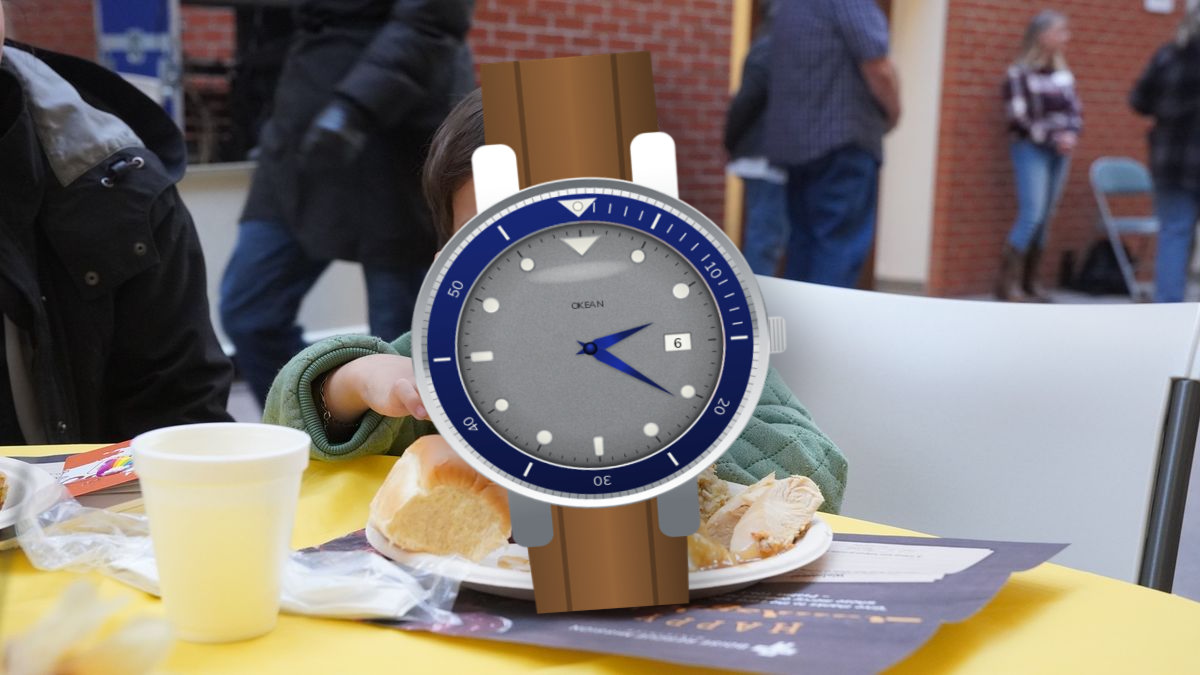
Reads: 2 h 21 min
